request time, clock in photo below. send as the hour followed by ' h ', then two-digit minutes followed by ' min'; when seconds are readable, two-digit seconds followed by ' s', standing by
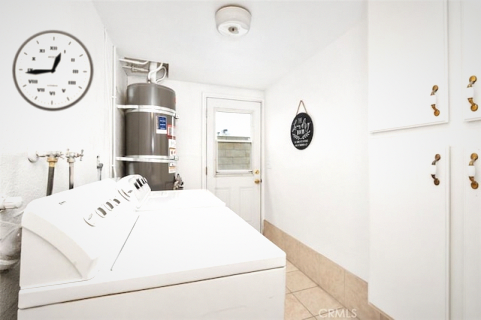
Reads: 12 h 44 min
